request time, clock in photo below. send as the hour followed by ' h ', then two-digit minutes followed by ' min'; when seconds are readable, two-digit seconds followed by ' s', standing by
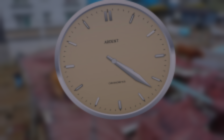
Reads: 4 h 22 min
